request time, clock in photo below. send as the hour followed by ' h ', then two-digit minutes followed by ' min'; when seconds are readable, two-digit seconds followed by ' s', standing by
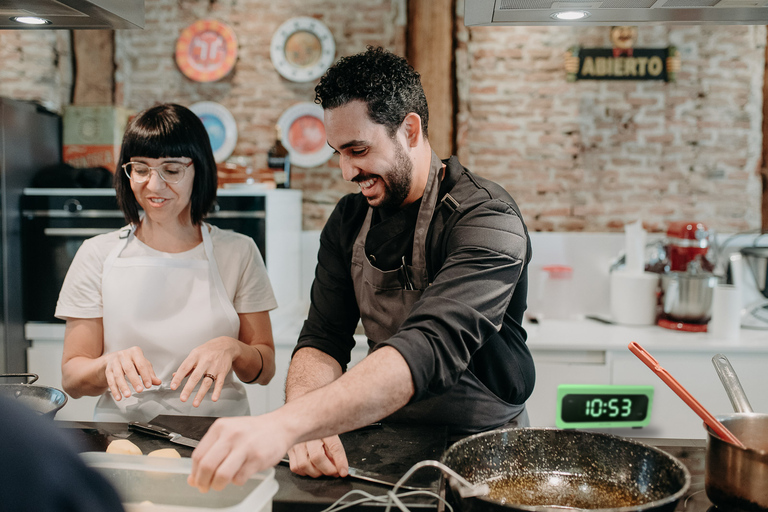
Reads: 10 h 53 min
